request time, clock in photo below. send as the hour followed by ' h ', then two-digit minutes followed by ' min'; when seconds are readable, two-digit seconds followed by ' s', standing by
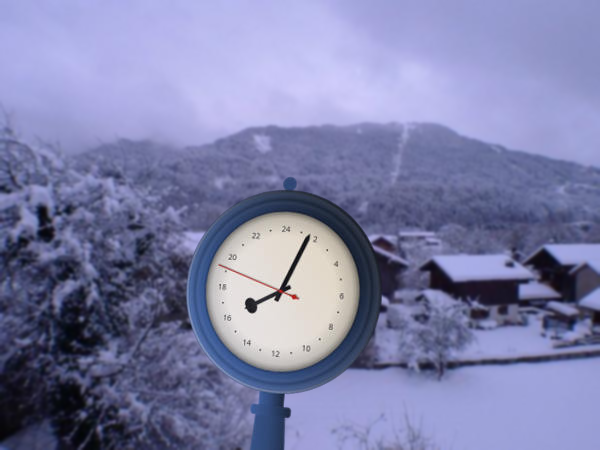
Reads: 16 h 03 min 48 s
